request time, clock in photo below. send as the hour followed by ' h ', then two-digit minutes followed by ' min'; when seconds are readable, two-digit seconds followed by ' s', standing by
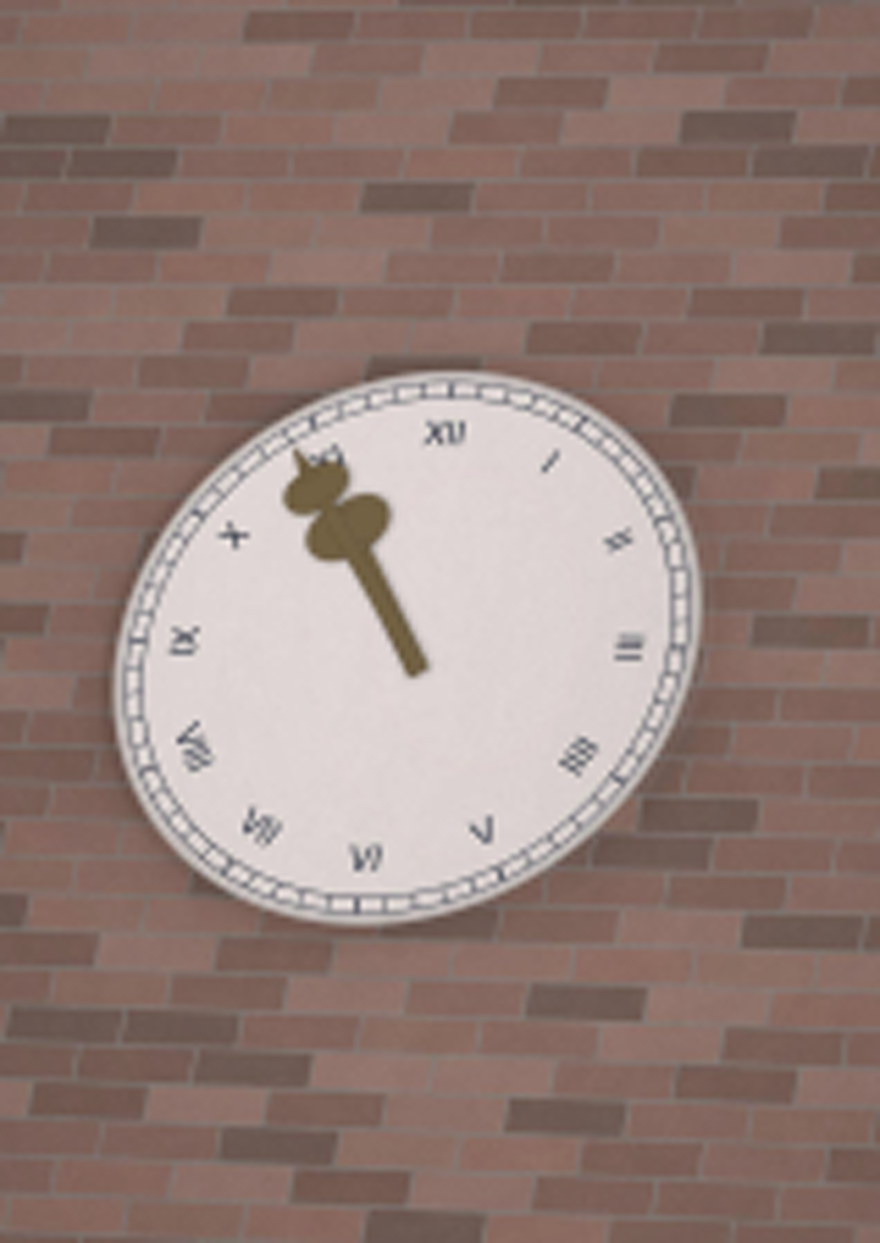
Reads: 10 h 54 min
